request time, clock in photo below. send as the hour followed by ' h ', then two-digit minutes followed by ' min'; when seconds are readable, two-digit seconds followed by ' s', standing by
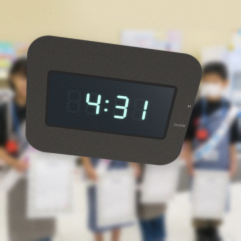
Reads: 4 h 31 min
